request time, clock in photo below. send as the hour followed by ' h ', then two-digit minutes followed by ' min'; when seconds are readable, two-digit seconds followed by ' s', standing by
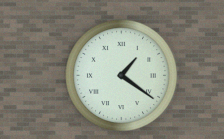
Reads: 1 h 21 min
